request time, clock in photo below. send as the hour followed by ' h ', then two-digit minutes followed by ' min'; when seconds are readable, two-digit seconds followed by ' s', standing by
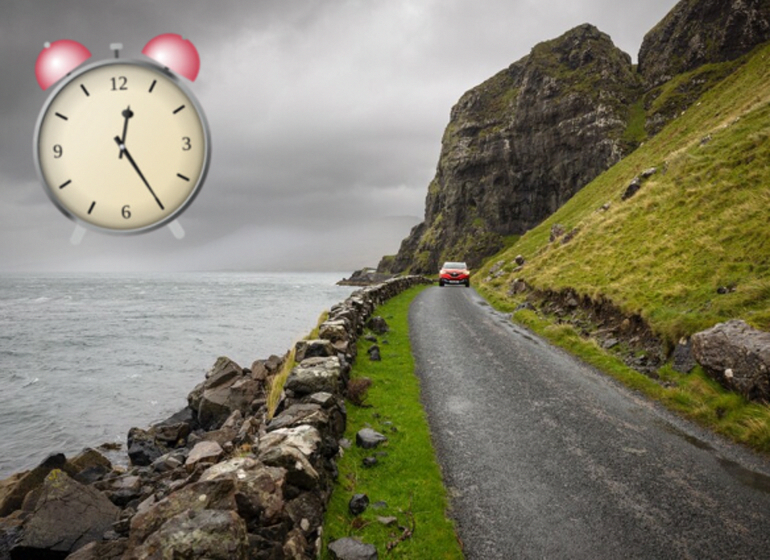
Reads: 12 h 25 min
